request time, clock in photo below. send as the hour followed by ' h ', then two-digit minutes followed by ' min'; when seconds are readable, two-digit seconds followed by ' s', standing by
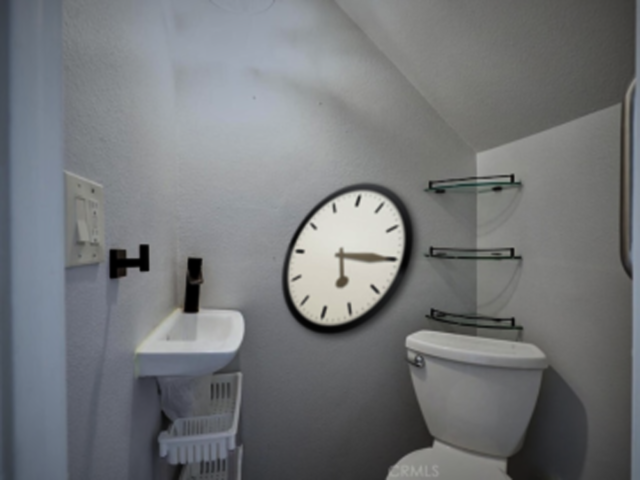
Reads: 5 h 15 min
